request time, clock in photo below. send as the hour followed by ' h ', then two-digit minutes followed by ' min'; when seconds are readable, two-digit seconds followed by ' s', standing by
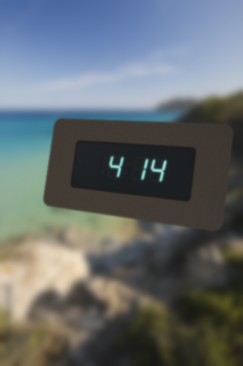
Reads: 4 h 14 min
